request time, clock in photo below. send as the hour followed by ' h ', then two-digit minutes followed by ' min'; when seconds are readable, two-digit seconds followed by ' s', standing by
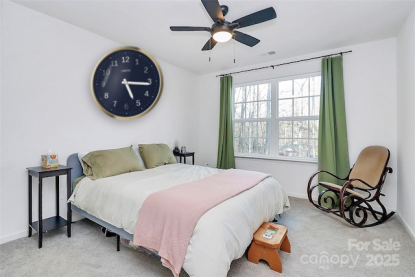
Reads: 5 h 16 min
